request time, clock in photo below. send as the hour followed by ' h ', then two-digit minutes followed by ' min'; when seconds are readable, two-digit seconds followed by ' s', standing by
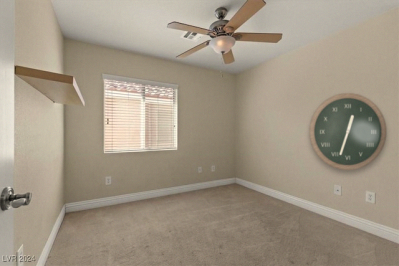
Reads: 12 h 33 min
